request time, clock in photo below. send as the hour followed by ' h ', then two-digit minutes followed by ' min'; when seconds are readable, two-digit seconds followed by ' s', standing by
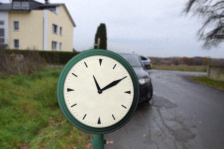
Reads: 11 h 10 min
